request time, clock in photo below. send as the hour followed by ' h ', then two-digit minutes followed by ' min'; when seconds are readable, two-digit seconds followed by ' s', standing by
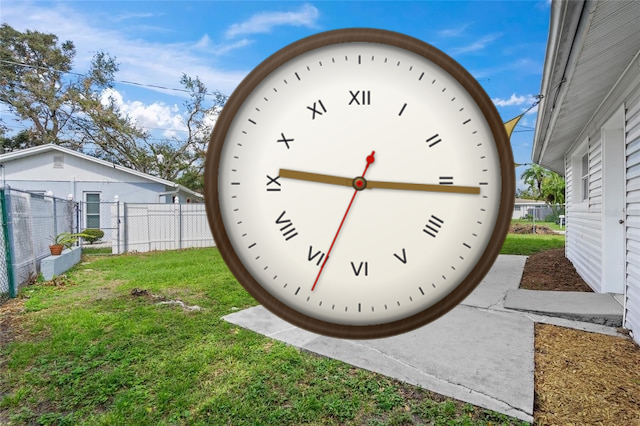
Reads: 9 h 15 min 34 s
